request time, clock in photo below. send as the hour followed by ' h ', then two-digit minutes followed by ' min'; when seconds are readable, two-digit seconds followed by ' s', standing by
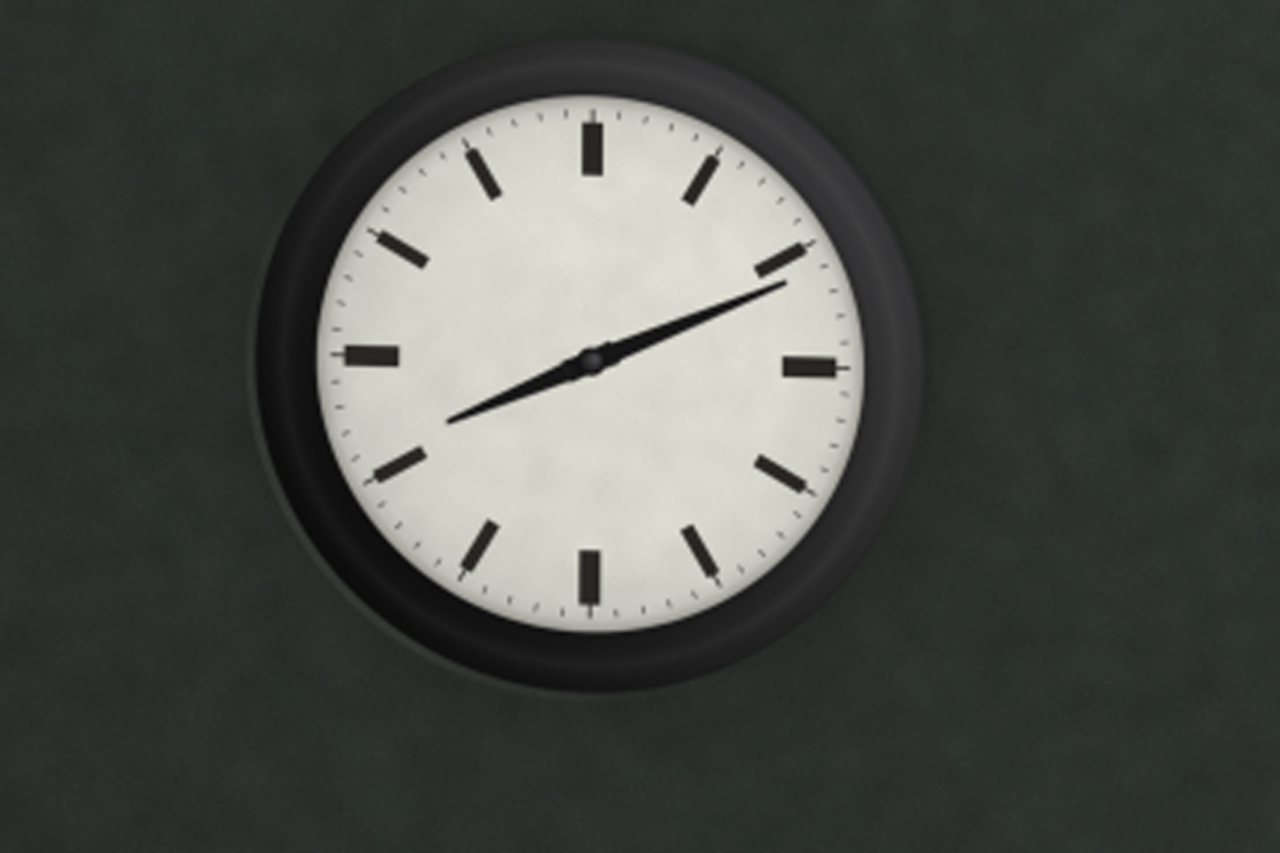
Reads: 8 h 11 min
